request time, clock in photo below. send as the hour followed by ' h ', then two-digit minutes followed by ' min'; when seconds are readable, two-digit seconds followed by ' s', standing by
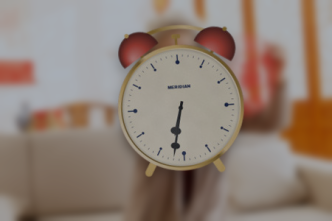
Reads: 6 h 32 min
